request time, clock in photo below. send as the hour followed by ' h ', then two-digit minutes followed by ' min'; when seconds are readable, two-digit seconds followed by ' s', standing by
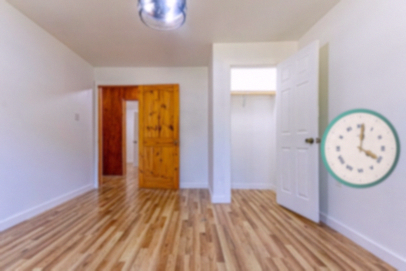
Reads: 4 h 01 min
